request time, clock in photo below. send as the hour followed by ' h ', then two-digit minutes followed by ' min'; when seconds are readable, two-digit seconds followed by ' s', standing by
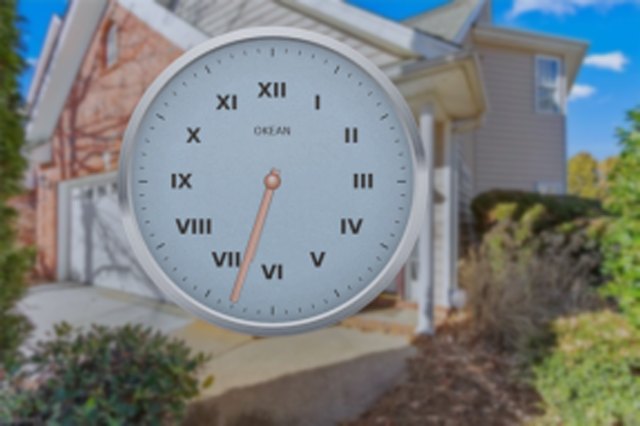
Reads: 6 h 33 min
